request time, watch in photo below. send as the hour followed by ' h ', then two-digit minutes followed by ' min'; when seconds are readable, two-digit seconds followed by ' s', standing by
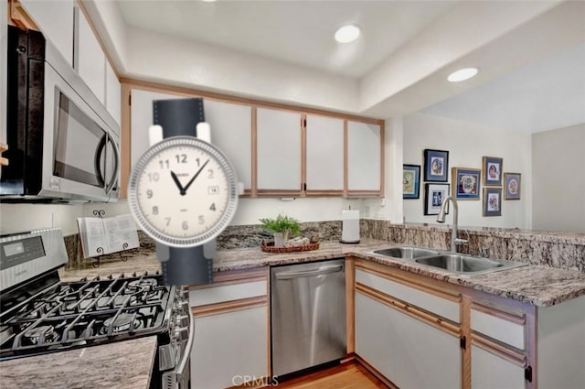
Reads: 11 h 07 min
